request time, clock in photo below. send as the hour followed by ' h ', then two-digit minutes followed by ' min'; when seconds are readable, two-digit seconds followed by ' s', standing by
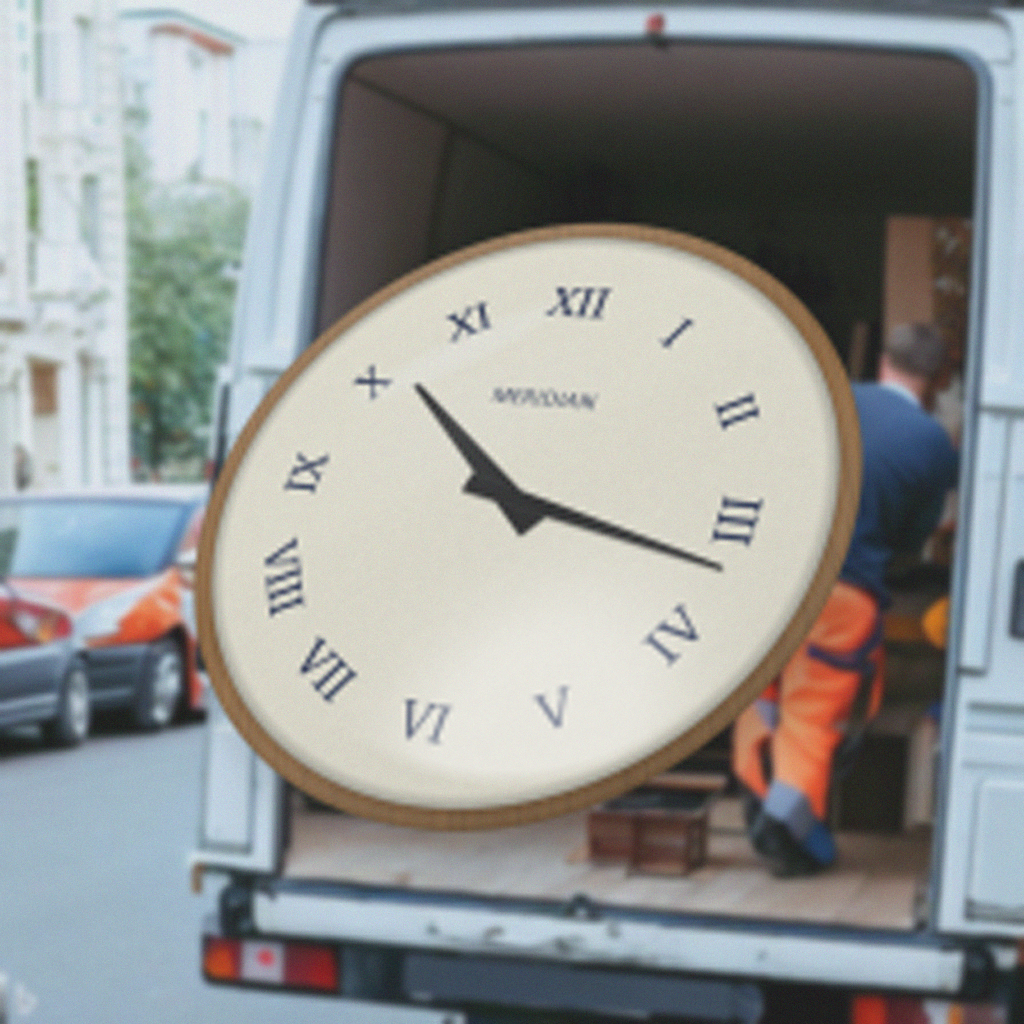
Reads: 10 h 17 min
